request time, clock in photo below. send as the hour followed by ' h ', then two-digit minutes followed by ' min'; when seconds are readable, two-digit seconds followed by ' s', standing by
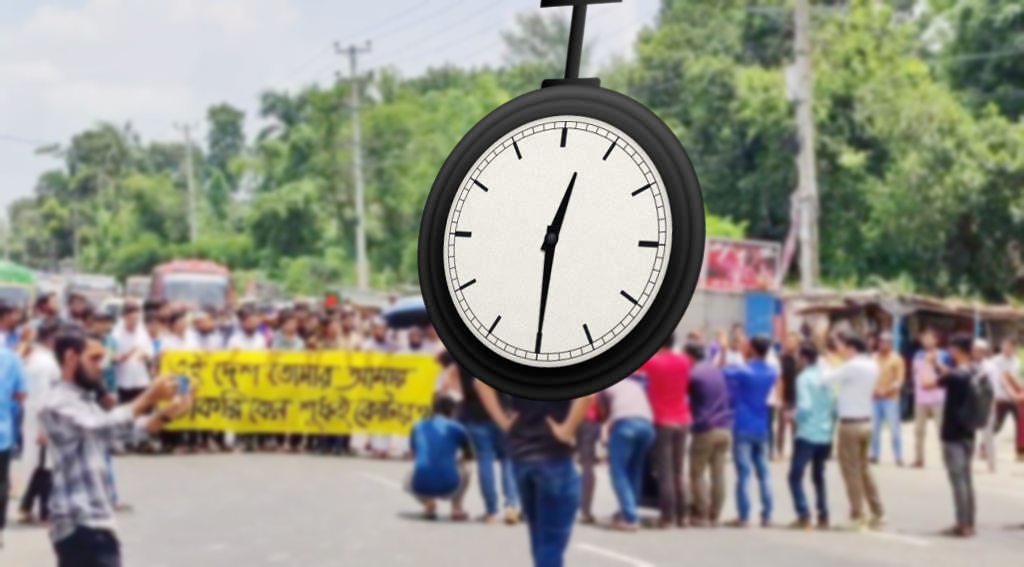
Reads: 12 h 30 min
